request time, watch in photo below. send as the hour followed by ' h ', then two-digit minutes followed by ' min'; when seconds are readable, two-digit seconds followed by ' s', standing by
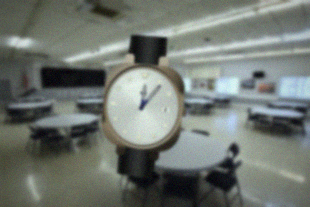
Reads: 12 h 06 min
